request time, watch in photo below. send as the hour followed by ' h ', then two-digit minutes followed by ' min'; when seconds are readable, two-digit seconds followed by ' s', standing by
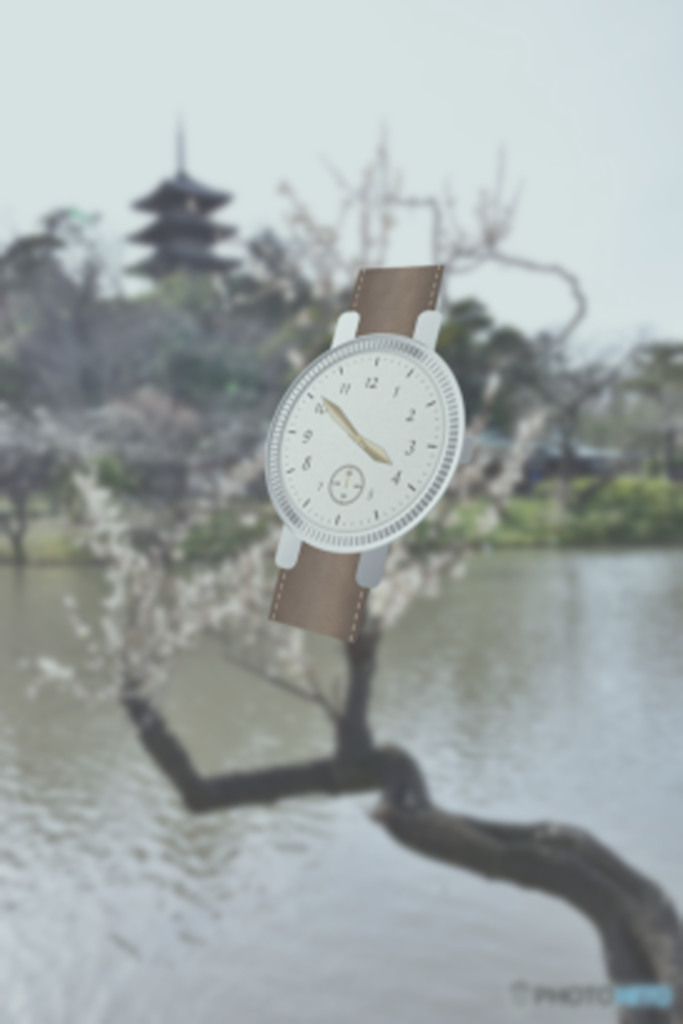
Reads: 3 h 51 min
